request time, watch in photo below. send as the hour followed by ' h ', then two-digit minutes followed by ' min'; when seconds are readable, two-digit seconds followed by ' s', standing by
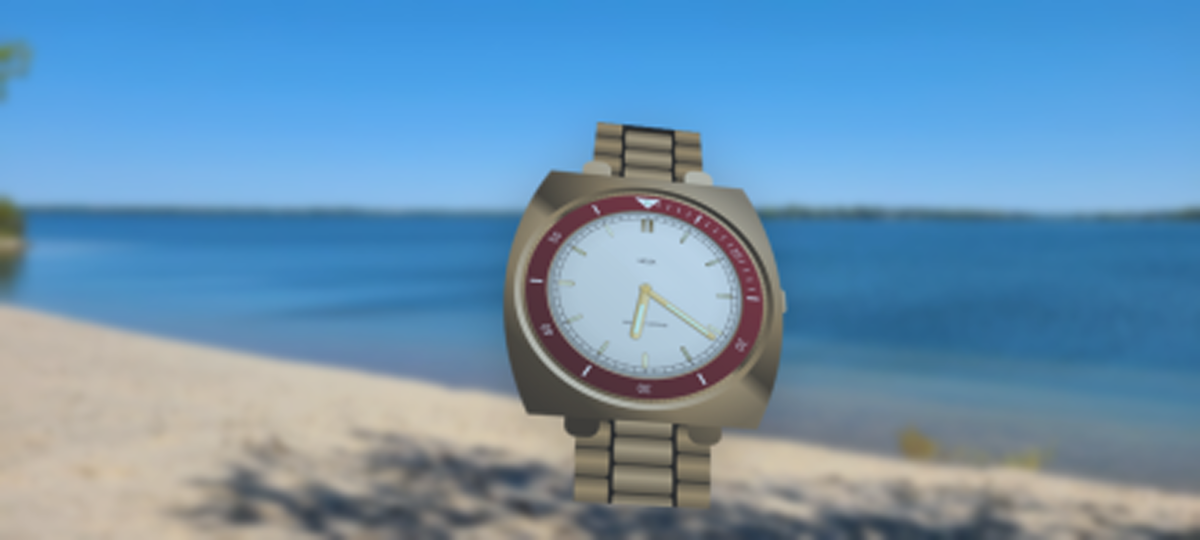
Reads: 6 h 21 min
